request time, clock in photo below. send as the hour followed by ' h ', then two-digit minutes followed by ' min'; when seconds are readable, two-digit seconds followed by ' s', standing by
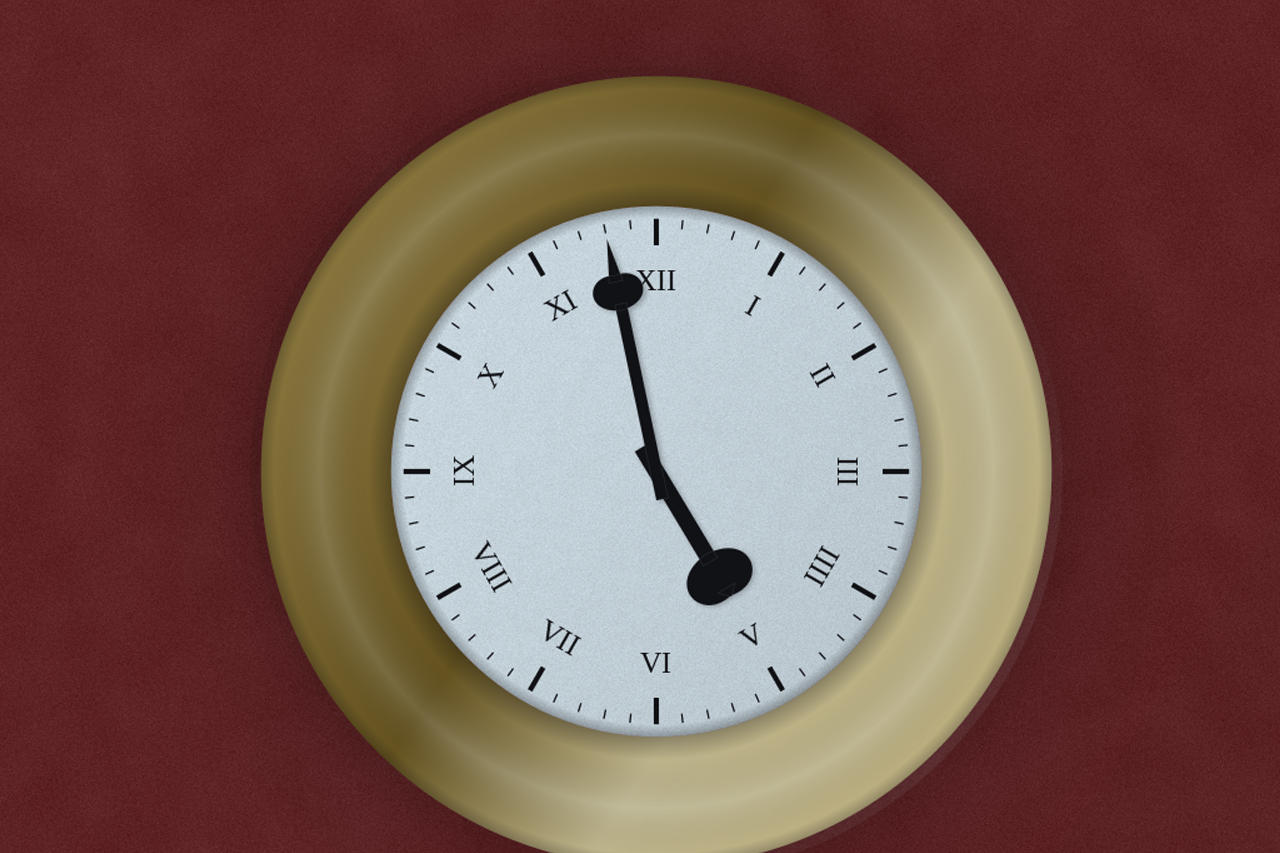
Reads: 4 h 58 min
